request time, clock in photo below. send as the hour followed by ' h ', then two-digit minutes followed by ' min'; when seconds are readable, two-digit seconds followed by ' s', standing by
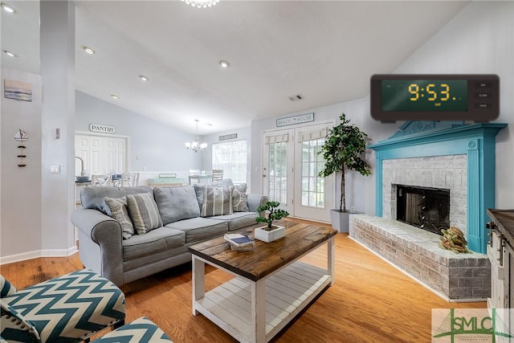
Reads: 9 h 53 min
